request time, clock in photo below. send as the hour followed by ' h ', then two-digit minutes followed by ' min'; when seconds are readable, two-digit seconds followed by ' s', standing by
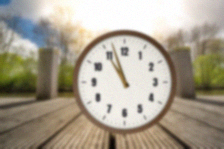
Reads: 10 h 57 min
